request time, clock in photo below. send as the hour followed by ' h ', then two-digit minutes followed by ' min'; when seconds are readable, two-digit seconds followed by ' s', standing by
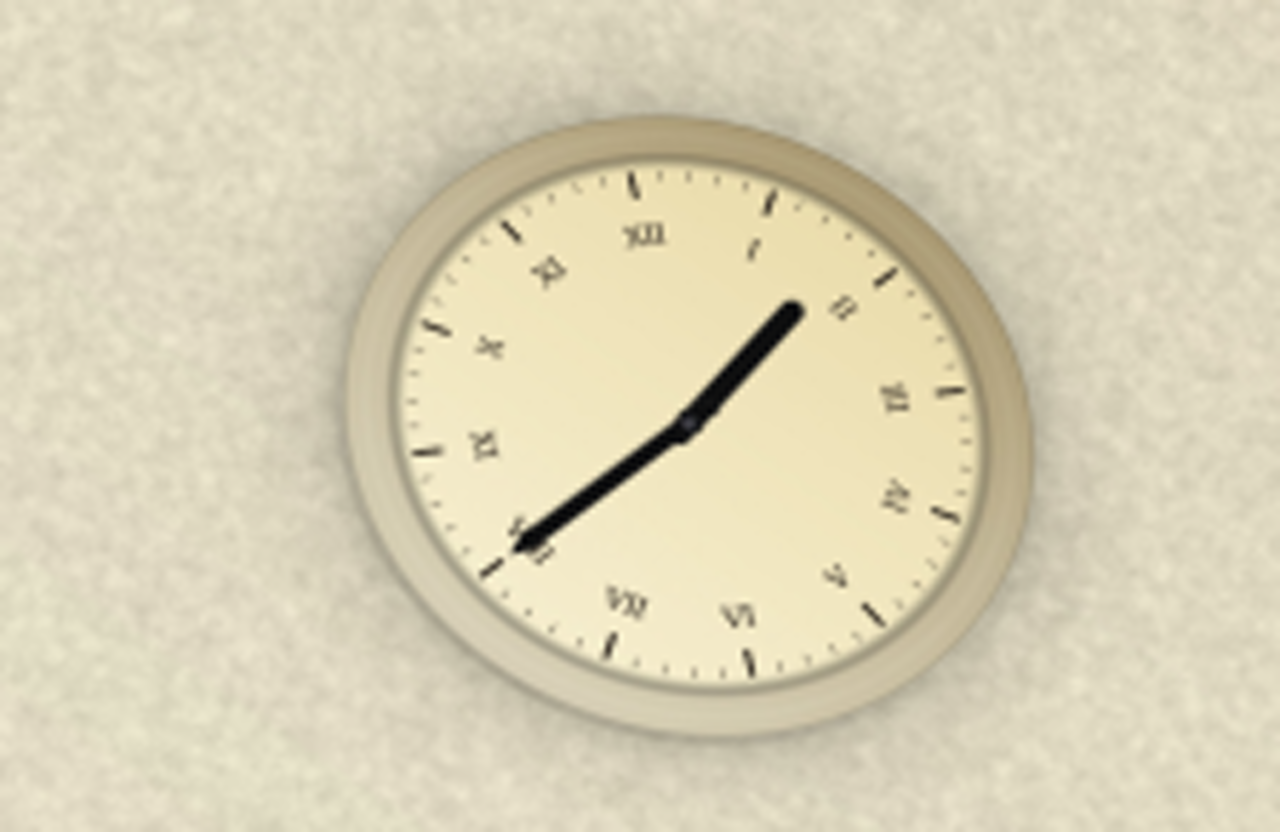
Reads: 1 h 40 min
